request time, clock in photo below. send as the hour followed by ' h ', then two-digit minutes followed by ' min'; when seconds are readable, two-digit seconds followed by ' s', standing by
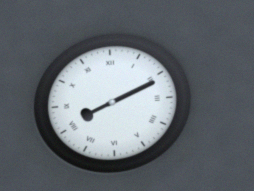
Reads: 8 h 11 min
